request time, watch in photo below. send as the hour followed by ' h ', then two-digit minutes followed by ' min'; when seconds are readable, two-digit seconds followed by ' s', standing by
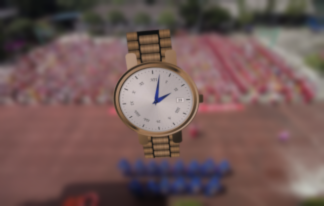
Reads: 2 h 02 min
